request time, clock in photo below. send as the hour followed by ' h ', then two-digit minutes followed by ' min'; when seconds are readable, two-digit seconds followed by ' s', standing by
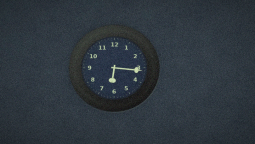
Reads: 6 h 16 min
